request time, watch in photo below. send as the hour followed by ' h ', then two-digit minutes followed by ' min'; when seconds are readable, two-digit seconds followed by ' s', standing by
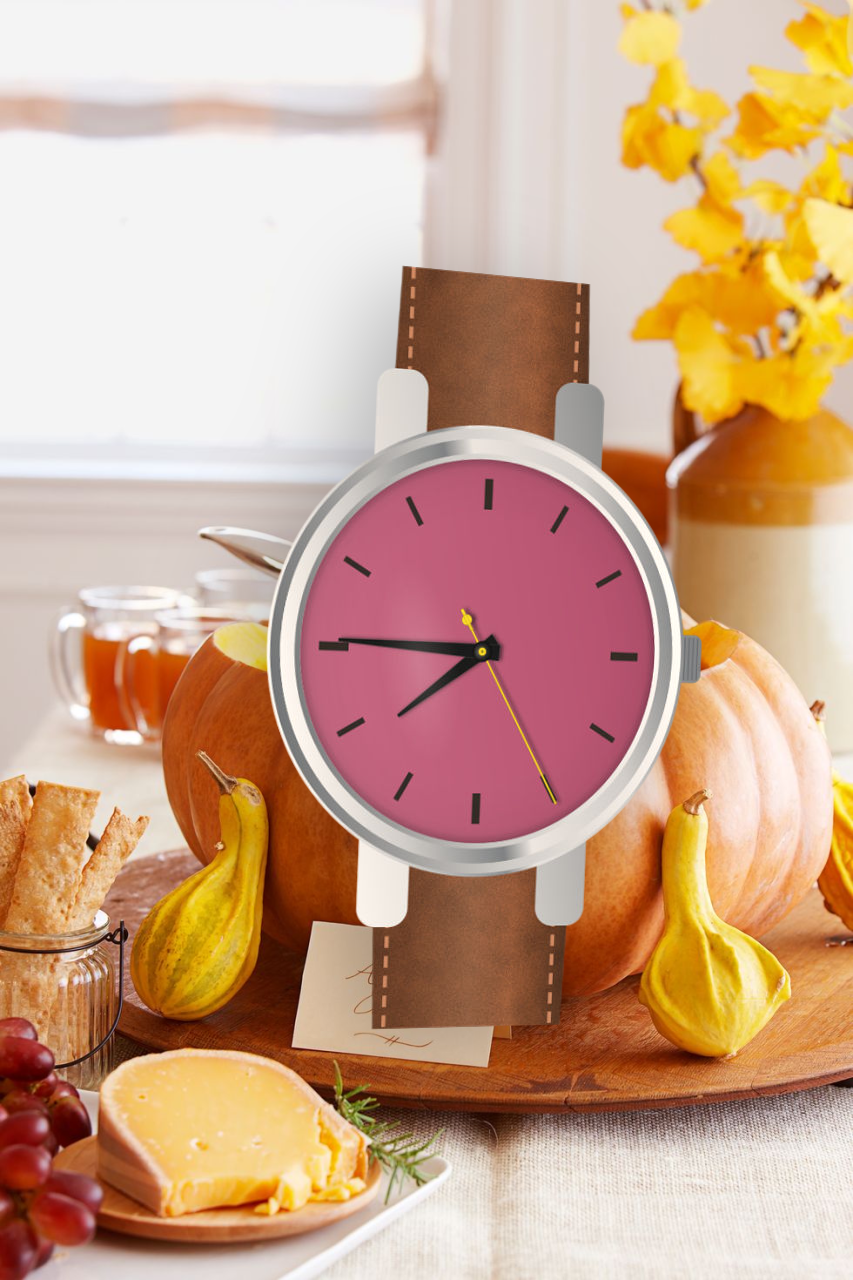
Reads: 7 h 45 min 25 s
